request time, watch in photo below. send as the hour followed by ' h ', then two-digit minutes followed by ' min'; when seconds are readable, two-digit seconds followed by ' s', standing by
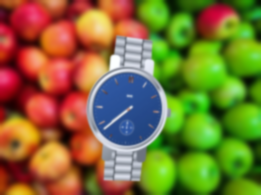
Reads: 7 h 38 min
